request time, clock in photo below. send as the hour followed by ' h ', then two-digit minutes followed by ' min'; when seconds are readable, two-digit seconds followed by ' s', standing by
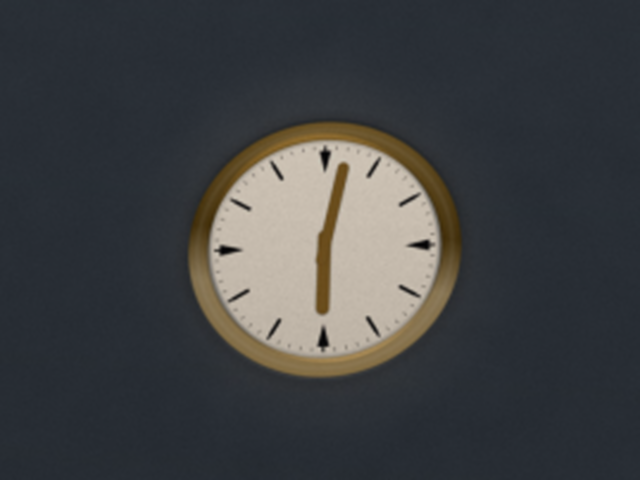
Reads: 6 h 02 min
